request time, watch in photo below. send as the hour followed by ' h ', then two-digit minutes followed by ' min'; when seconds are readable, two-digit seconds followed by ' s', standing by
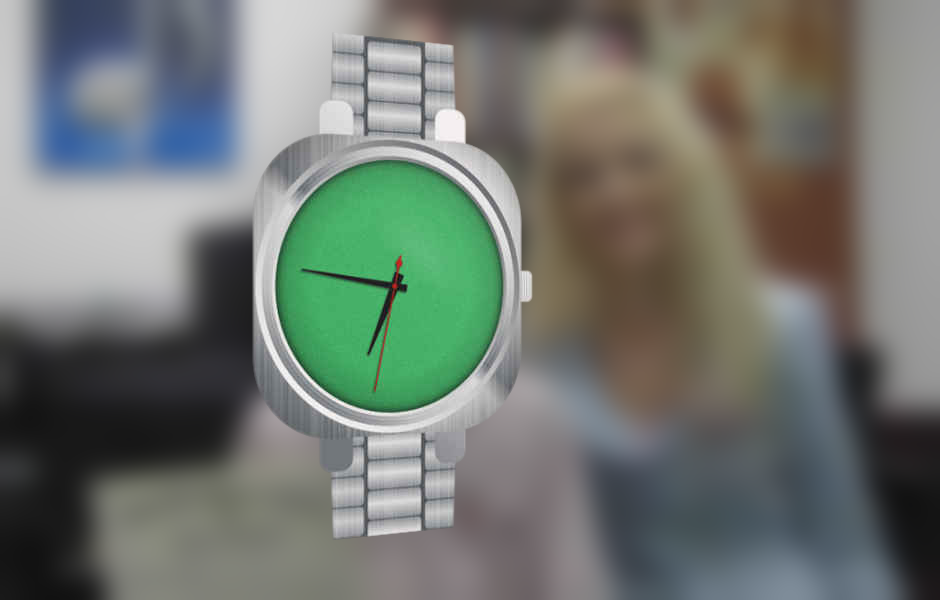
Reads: 6 h 46 min 32 s
